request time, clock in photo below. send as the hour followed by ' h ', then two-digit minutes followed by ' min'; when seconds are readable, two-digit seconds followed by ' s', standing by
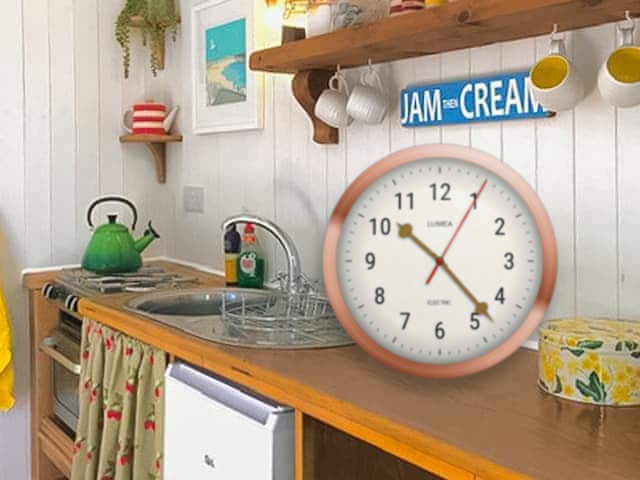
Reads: 10 h 23 min 05 s
